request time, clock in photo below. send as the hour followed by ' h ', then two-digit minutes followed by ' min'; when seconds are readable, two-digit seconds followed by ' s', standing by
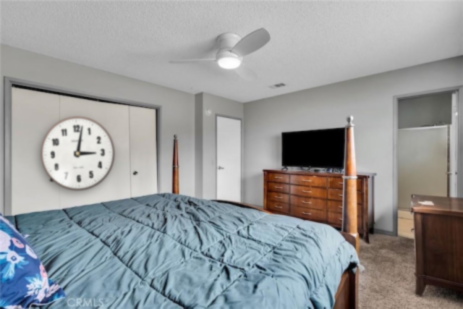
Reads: 3 h 02 min
